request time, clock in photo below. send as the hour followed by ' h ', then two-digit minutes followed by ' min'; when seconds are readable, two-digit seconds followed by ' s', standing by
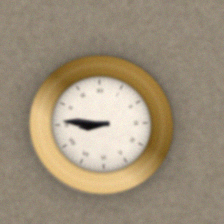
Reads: 8 h 46 min
